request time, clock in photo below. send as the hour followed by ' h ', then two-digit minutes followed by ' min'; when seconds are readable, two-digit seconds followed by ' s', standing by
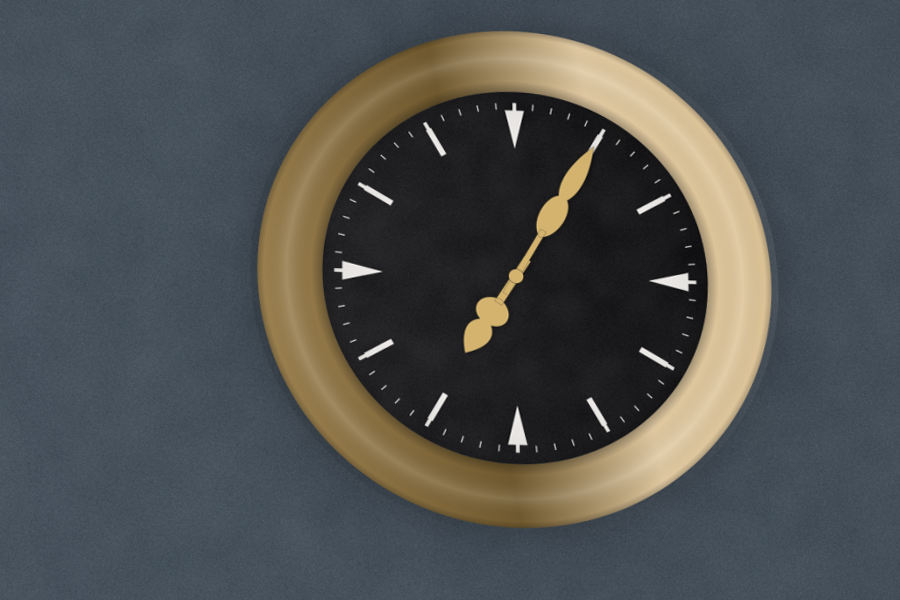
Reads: 7 h 05 min
